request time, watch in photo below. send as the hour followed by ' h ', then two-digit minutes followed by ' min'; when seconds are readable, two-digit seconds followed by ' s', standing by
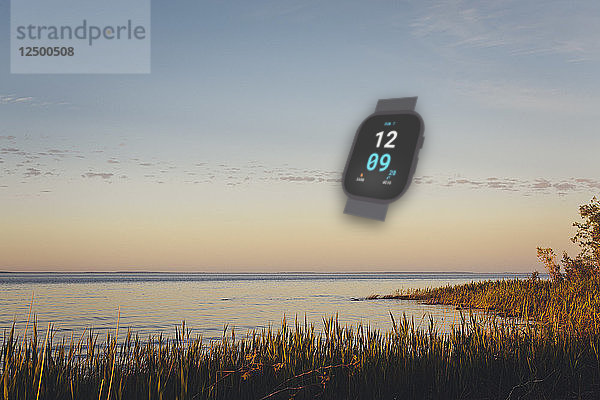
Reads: 12 h 09 min
